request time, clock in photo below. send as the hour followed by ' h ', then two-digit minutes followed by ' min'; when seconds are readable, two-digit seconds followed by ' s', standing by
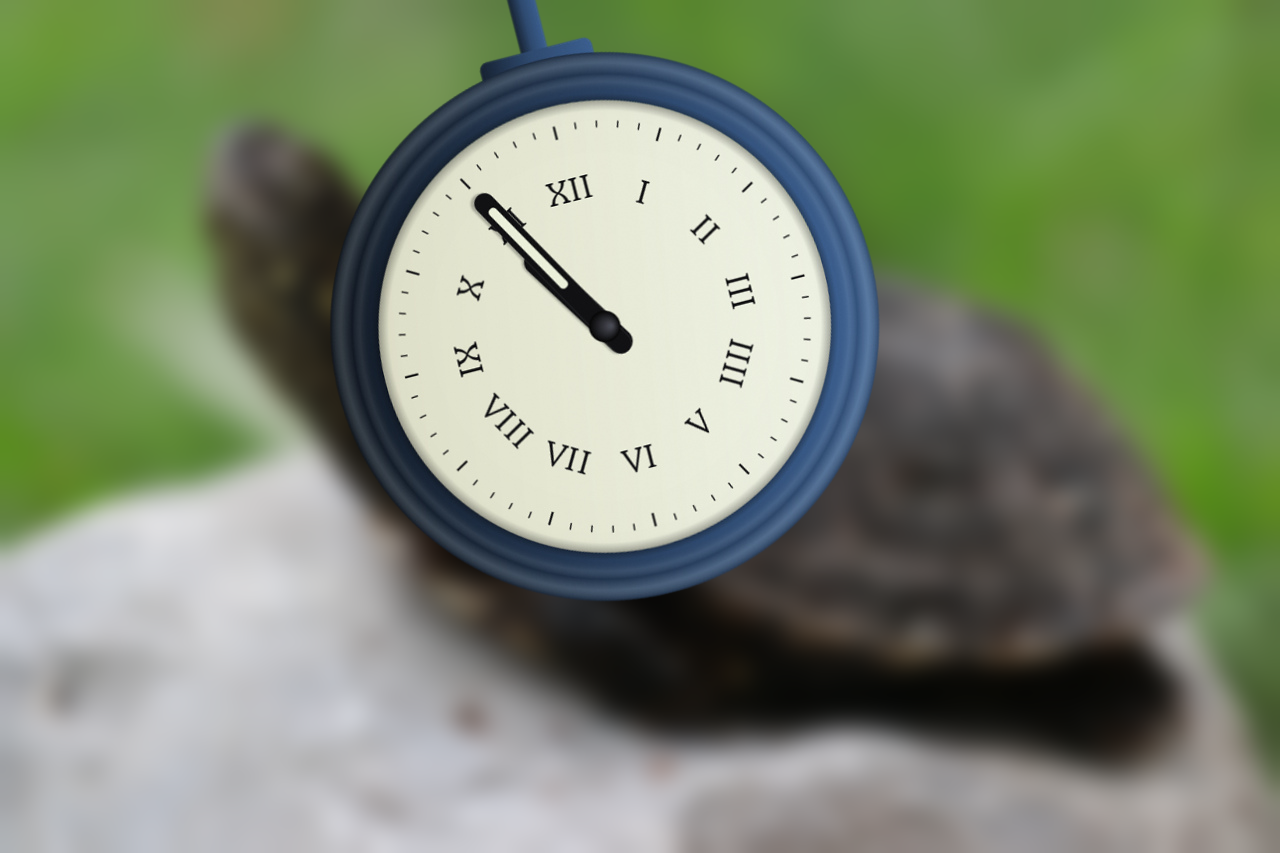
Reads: 10 h 55 min
